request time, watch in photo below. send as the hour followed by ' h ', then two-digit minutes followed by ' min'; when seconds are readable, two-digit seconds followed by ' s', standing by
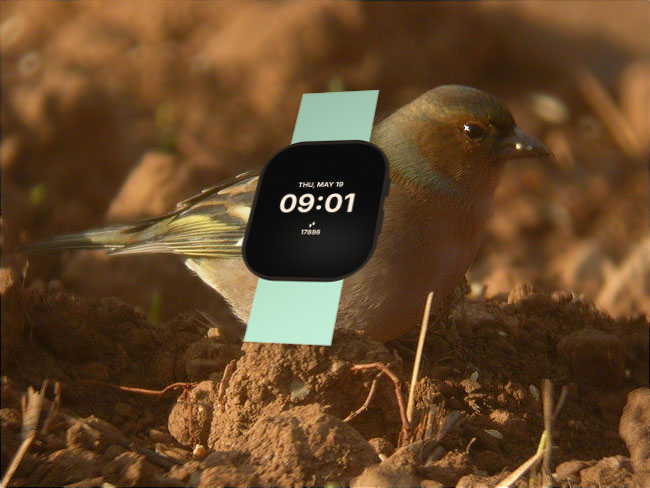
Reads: 9 h 01 min
